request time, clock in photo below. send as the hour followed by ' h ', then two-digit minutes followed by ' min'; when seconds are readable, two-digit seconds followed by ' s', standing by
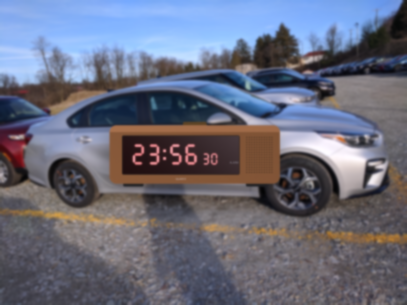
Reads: 23 h 56 min 30 s
